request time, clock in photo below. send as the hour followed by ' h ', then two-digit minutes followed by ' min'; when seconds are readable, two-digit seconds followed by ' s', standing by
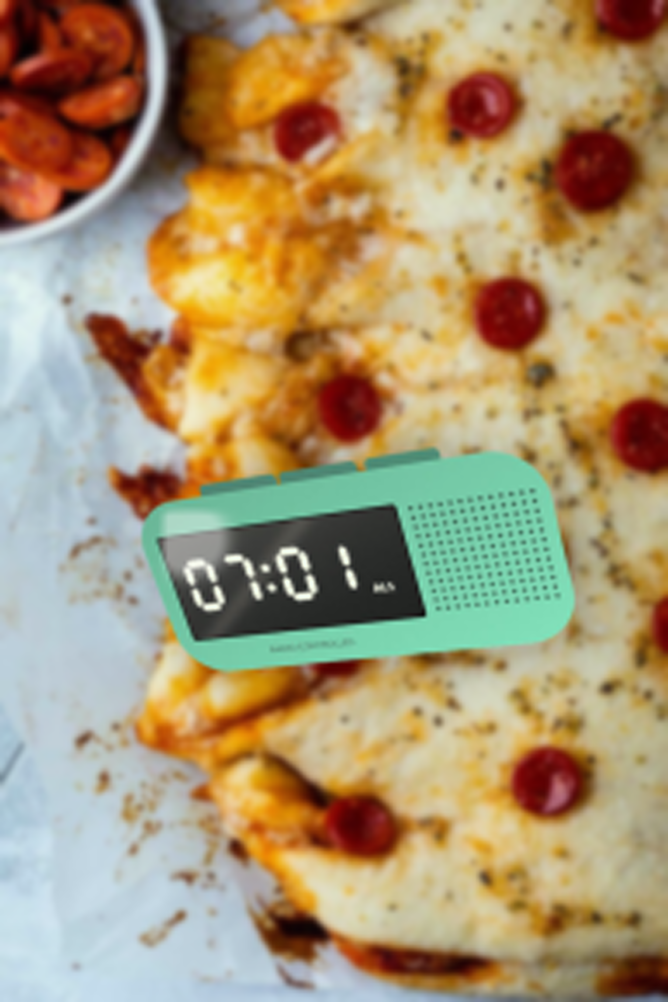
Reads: 7 h 01 min
